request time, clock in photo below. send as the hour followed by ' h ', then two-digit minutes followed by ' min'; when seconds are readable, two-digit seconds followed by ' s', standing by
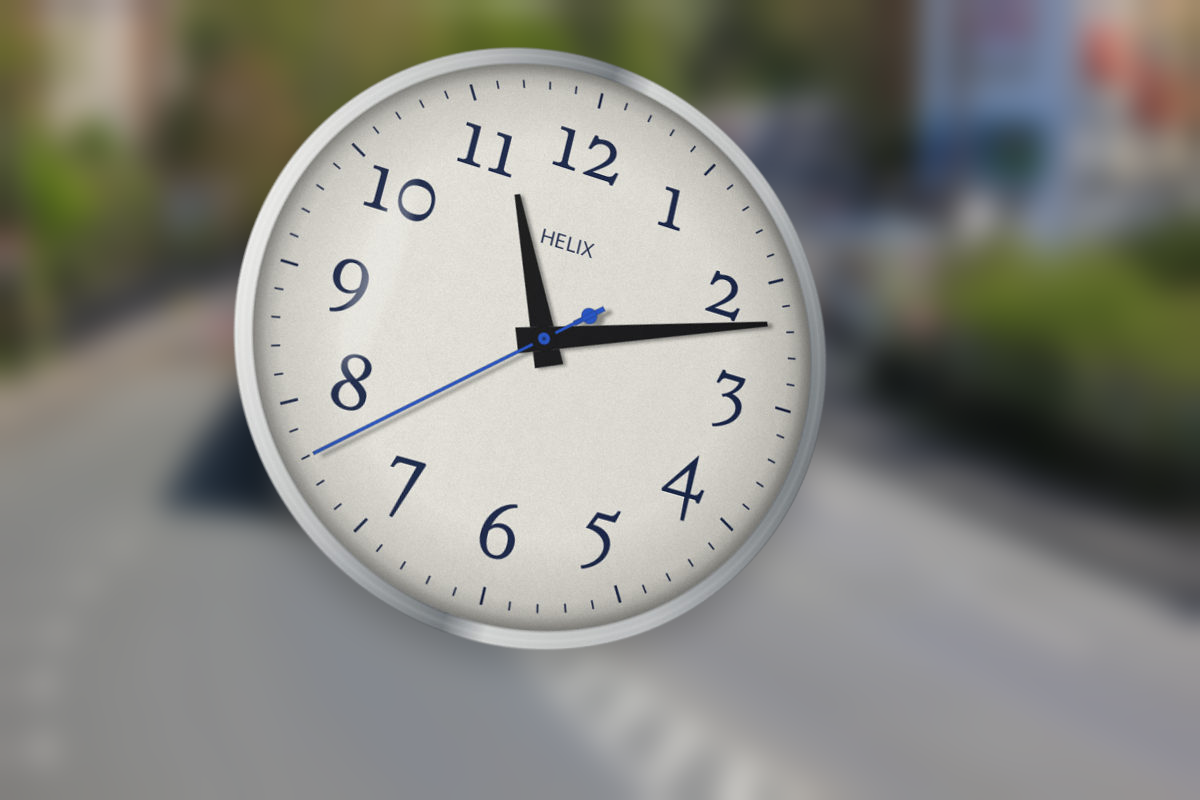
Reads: 11 h 11 min 38 s
